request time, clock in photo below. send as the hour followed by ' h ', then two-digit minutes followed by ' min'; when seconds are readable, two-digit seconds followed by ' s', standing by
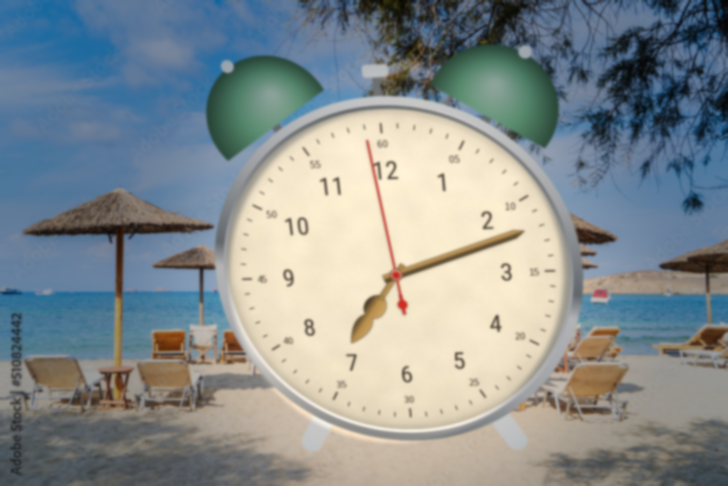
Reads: 7 h 11 min 59 s
